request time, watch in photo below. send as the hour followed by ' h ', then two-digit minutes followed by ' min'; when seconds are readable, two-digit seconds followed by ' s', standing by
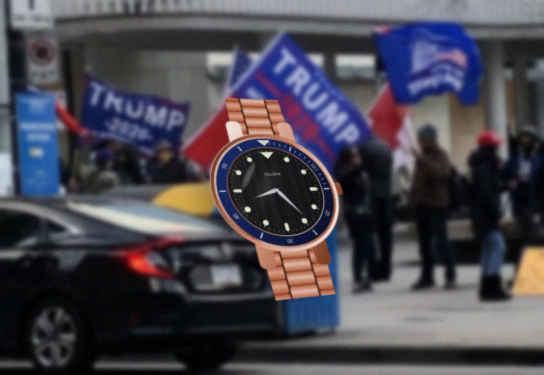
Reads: 8 h 24 min
